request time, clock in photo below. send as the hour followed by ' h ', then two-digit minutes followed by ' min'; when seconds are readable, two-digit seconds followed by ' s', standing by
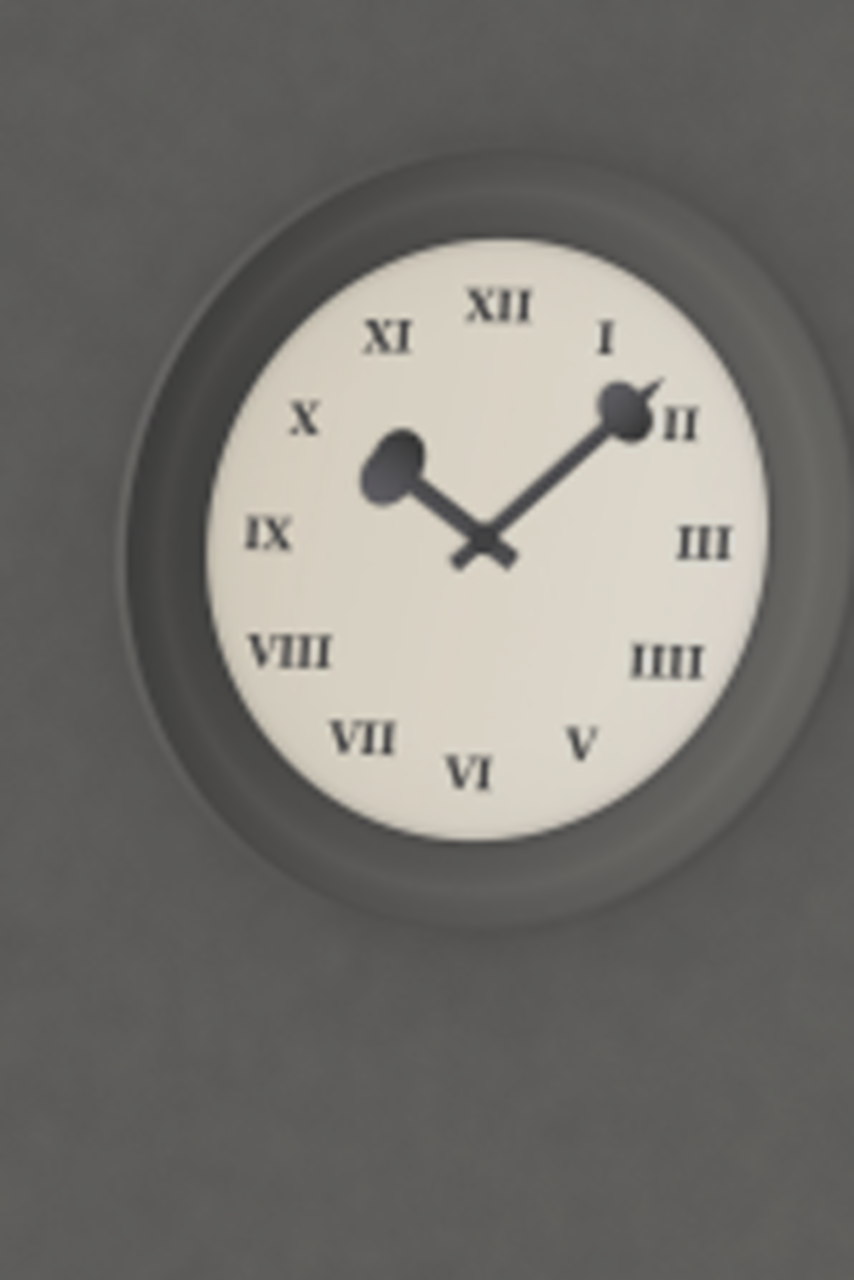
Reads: 10 h 08 min
